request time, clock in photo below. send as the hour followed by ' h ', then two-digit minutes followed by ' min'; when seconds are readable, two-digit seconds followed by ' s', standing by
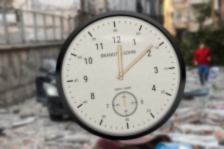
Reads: 12 h 09 min
